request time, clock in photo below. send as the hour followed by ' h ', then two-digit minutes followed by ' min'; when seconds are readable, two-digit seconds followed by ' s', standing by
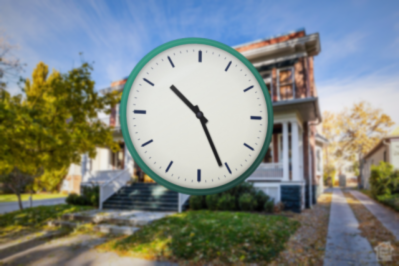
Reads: 10 h 26 min
